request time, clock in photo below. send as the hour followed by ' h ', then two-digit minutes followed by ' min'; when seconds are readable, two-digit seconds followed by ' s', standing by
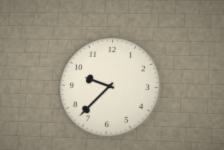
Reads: 9 h 37 min
